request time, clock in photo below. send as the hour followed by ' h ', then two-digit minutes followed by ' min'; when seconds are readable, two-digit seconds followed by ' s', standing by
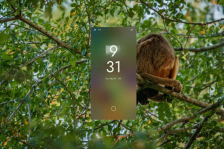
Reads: 9 h 31 min
